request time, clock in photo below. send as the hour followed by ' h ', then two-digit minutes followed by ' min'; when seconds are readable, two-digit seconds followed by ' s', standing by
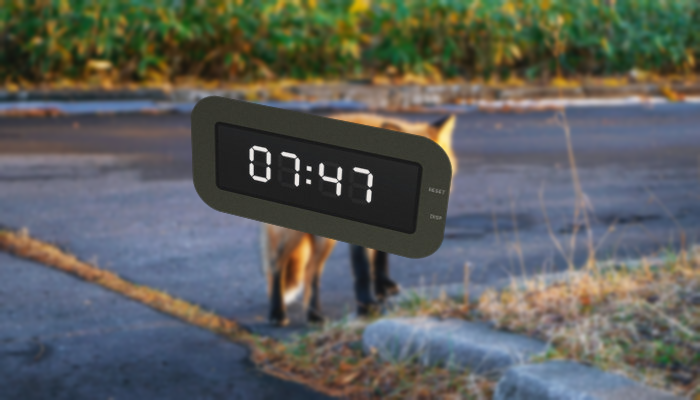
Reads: 7 h 47 min
